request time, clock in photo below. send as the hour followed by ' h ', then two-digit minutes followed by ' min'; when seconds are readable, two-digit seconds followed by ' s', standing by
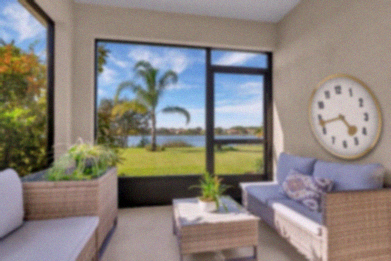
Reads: 4 h 43 min
